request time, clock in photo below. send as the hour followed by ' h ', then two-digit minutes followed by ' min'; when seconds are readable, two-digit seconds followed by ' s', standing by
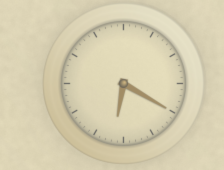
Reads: 6 h 20 min
